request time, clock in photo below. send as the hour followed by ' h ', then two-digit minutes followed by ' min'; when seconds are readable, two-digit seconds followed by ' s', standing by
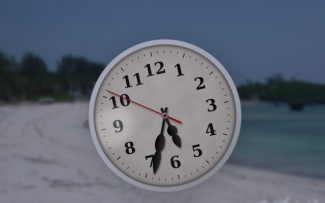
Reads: 5 h 33 min 51 s
